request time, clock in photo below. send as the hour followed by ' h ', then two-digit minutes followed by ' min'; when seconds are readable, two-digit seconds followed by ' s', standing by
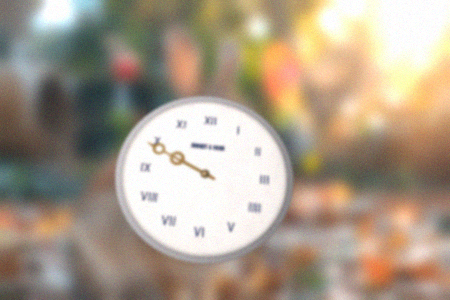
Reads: 9 h 49 min
